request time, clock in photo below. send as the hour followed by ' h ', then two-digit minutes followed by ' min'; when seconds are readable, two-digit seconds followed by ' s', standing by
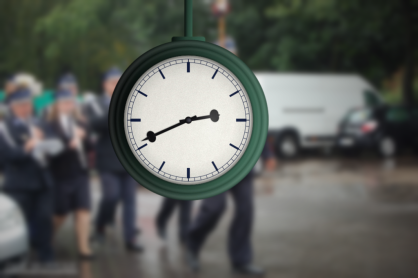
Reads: 2 h 41 min
